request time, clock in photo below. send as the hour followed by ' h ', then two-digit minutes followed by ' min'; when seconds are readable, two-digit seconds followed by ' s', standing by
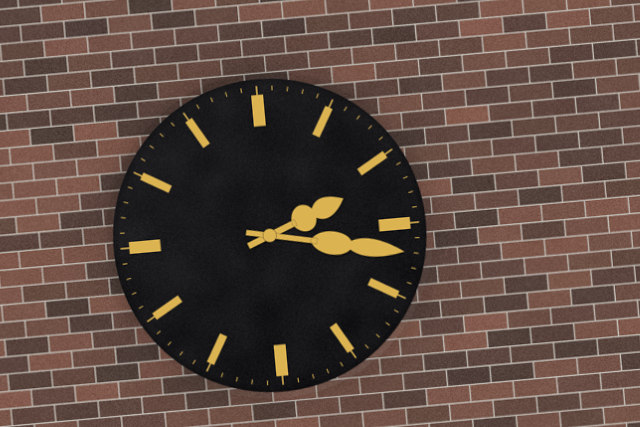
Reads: 2 h 17 min
